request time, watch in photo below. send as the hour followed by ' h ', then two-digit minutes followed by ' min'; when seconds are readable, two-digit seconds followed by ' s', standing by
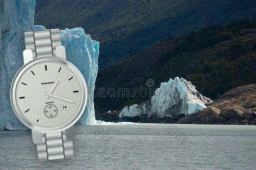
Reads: 1 h 19 min
